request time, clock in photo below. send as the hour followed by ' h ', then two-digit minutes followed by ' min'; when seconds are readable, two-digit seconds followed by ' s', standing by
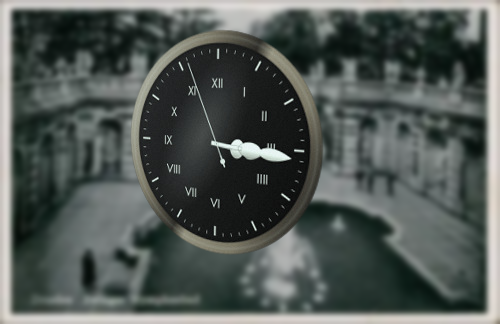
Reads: 3 h 15 min 56 s
